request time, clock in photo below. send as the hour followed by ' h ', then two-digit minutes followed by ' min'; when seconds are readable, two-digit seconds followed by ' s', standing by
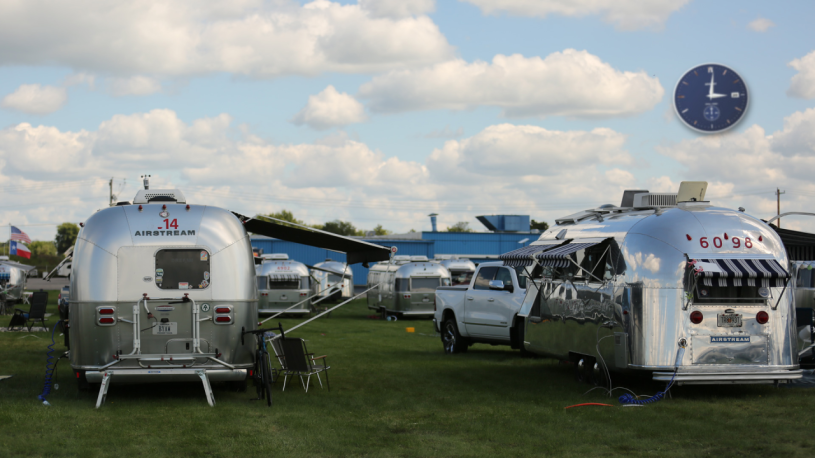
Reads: 3 h 01 min
